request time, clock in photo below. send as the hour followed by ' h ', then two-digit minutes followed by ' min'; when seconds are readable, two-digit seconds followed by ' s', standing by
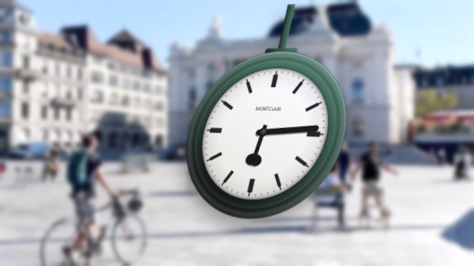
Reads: 6 h 14 min
